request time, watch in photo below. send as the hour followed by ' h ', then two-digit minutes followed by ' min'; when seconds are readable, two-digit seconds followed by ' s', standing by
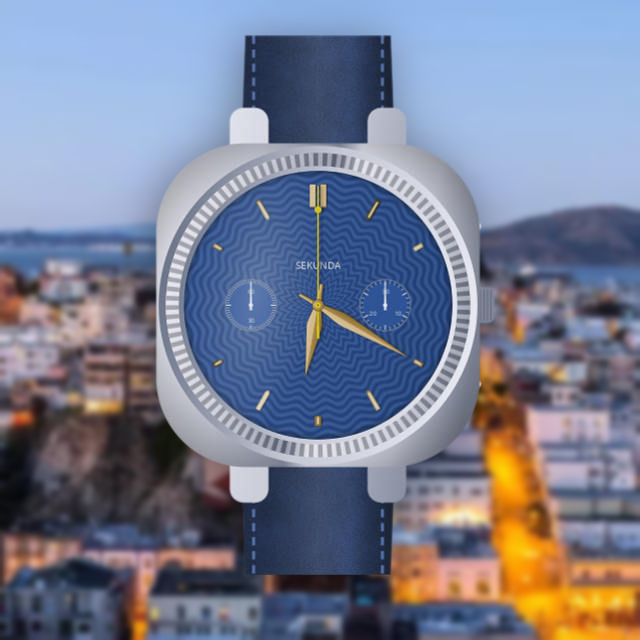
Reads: 6 h 20 min
